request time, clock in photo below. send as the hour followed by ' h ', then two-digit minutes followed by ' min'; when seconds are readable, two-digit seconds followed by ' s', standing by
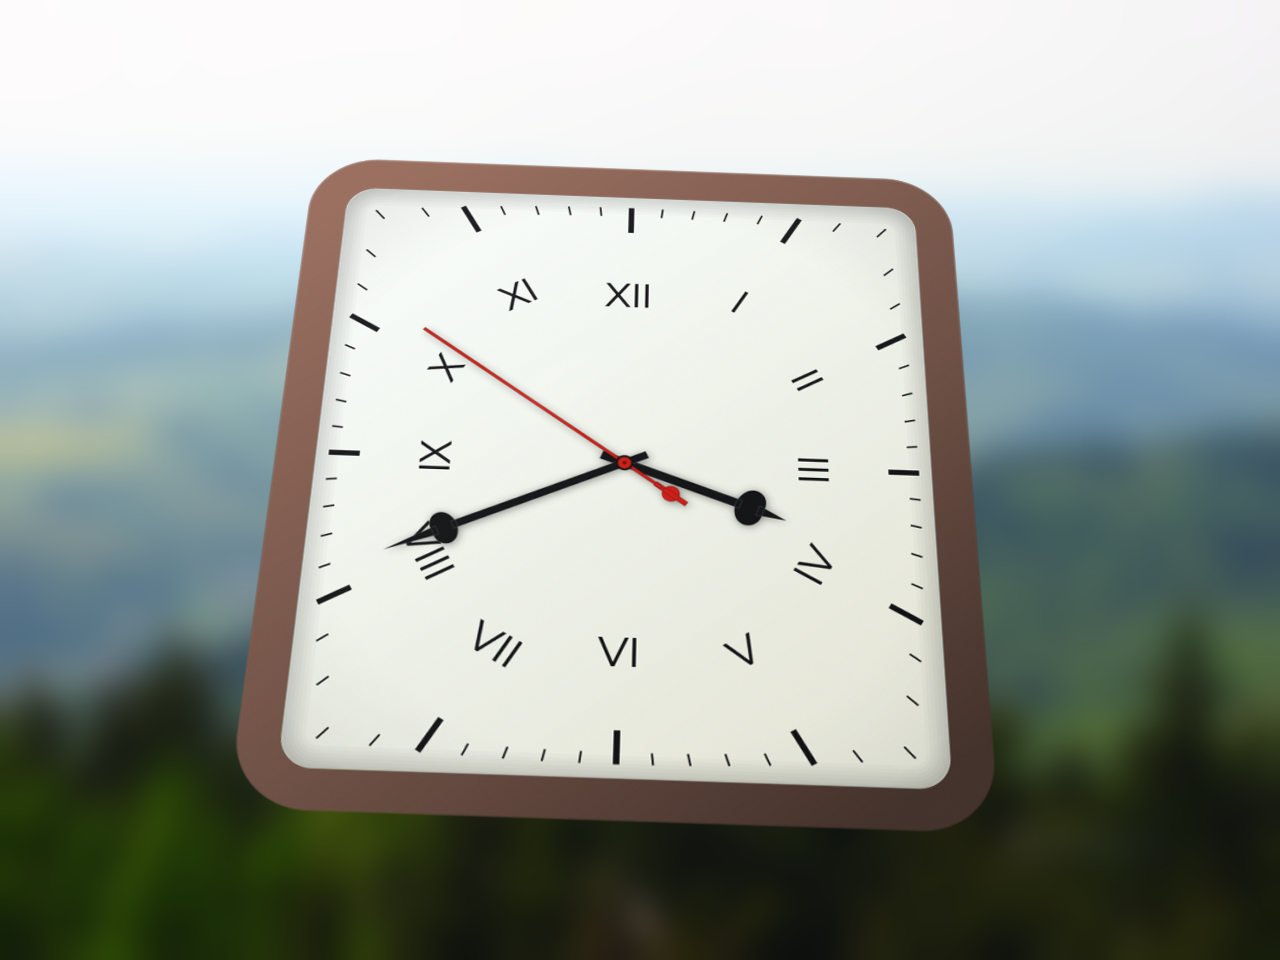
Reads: 3 h 40 min 51 s
